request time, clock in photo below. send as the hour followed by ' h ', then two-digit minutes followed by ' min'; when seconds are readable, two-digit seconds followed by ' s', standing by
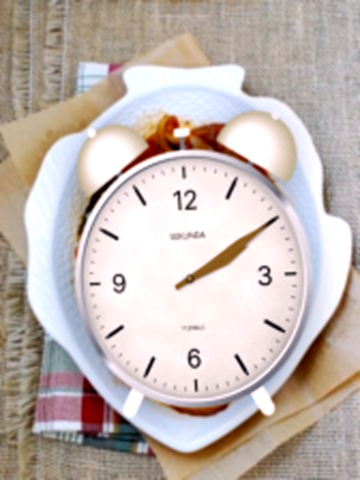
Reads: 2 h 10 min
